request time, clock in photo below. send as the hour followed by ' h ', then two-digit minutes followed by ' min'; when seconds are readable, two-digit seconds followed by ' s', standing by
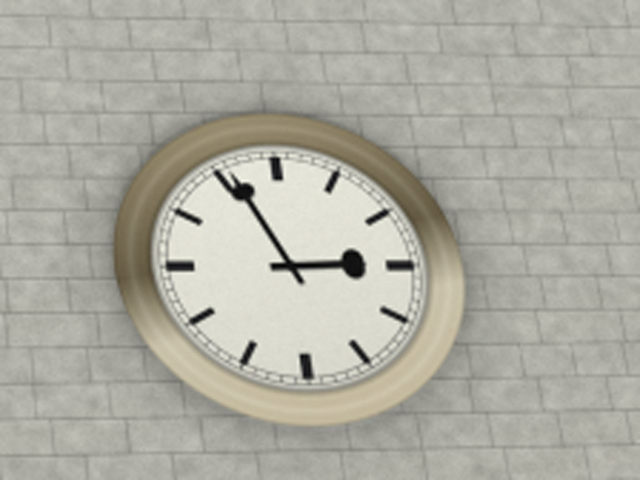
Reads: 2 h 56 min
